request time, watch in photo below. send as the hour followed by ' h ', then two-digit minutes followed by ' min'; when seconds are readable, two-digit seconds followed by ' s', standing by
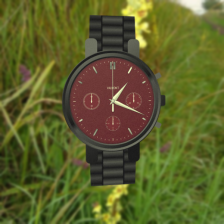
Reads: 1 h 19 min
